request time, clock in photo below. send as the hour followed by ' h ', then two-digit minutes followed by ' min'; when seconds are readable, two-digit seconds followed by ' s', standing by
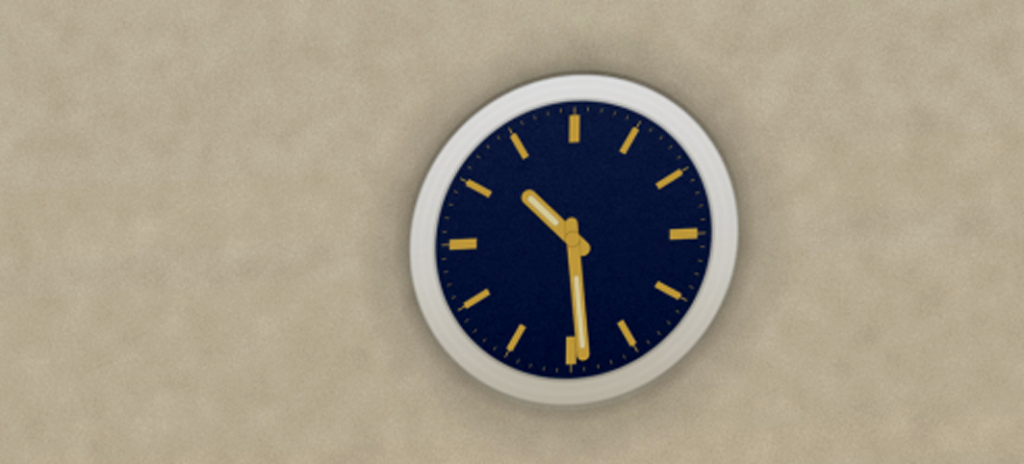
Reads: 10 h 29 min
